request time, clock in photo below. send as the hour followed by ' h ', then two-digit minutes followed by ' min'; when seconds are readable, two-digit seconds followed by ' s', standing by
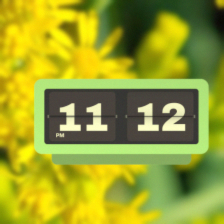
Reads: 11 h 12 min
